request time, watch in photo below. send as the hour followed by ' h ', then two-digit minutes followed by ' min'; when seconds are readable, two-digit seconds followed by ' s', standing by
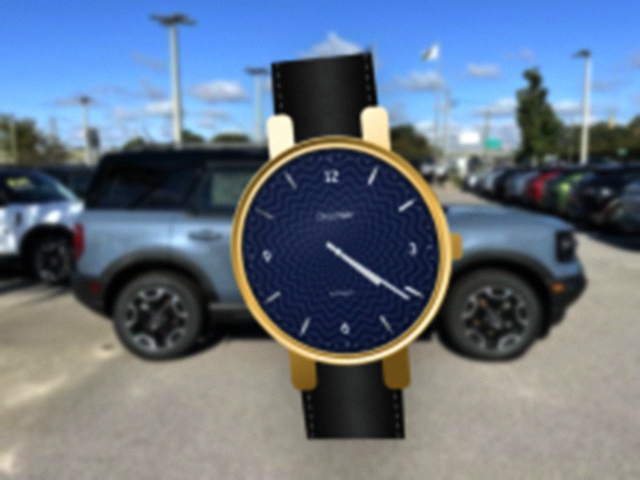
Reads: 4 h 21 min
